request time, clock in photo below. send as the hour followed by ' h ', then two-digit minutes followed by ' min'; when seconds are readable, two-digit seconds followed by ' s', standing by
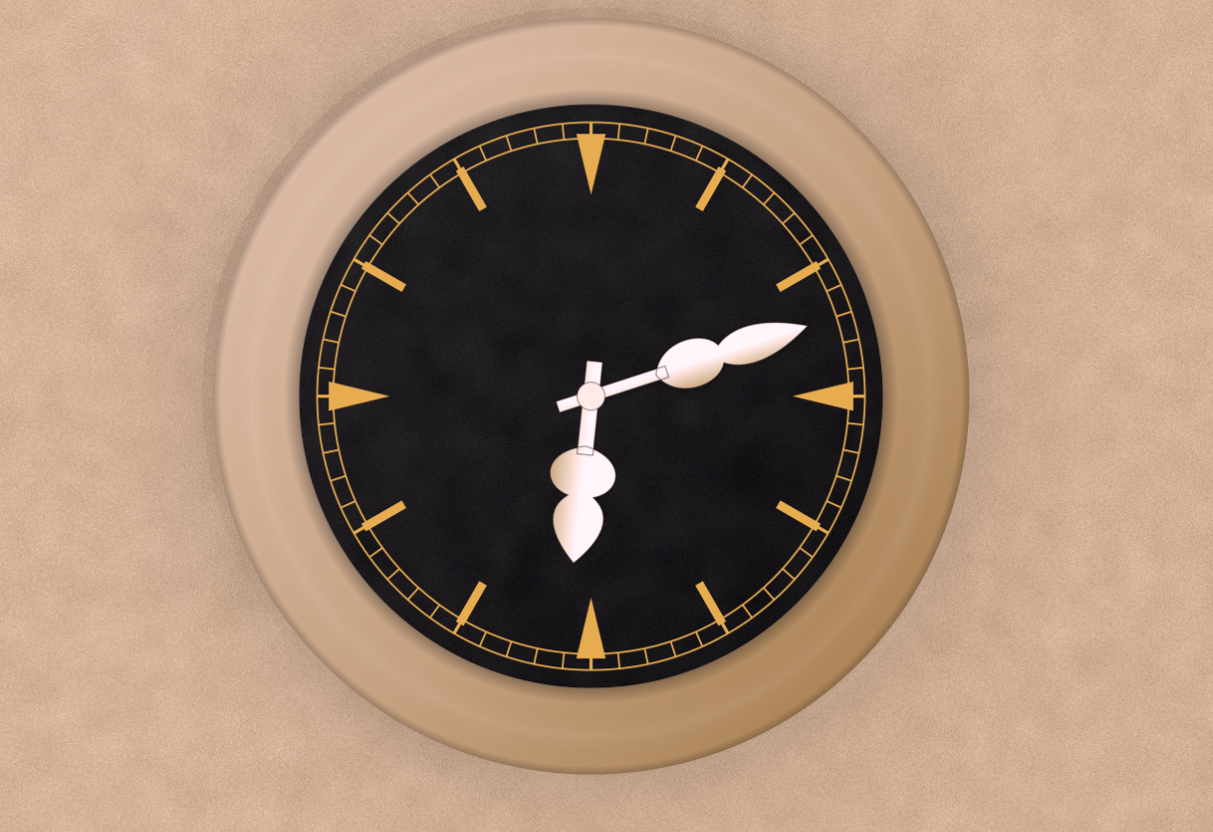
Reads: 6 h 12 min
